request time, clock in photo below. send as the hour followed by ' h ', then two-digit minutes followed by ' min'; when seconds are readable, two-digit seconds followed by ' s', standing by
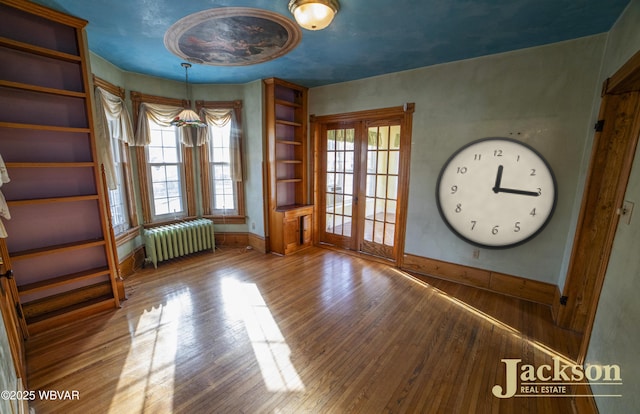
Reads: 12 h 16 min
